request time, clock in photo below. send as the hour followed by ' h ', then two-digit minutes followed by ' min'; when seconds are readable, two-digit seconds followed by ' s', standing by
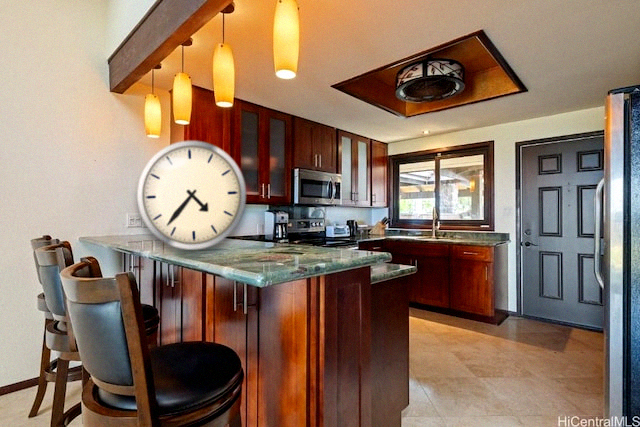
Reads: 4 h 37 min
